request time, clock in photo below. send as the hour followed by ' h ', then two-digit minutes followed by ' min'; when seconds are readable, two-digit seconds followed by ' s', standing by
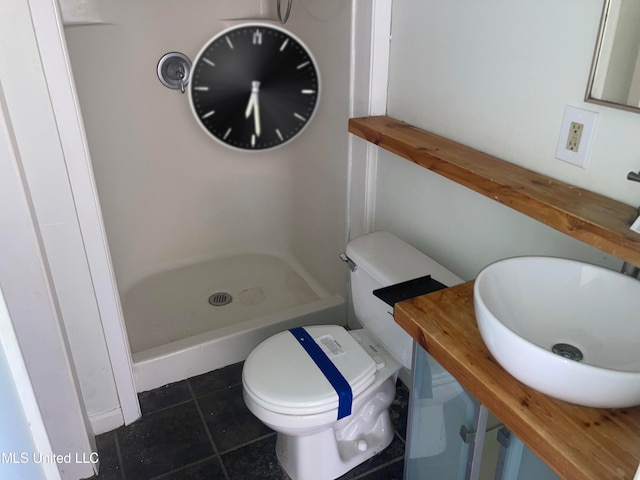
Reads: 6 h 29 min
